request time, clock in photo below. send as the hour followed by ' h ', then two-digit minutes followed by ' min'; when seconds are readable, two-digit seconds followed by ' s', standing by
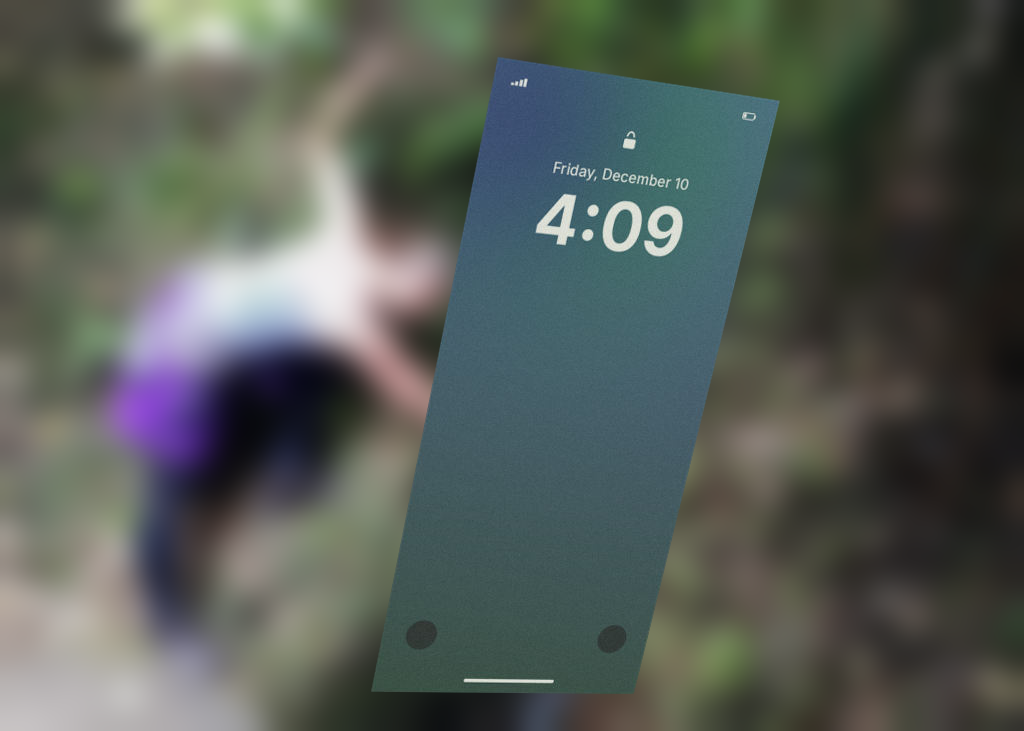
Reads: 4 h 09 min
